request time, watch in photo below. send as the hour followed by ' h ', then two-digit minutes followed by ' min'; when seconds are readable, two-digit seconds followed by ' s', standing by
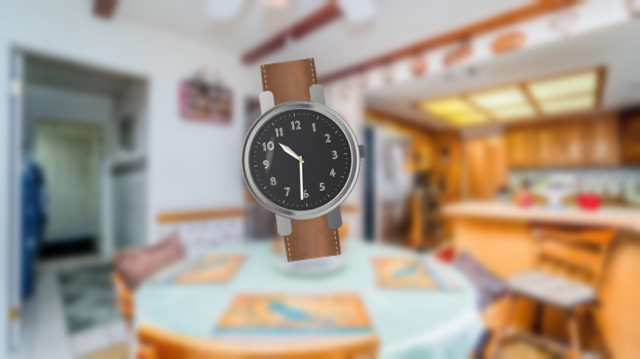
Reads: 10 h 31 min
